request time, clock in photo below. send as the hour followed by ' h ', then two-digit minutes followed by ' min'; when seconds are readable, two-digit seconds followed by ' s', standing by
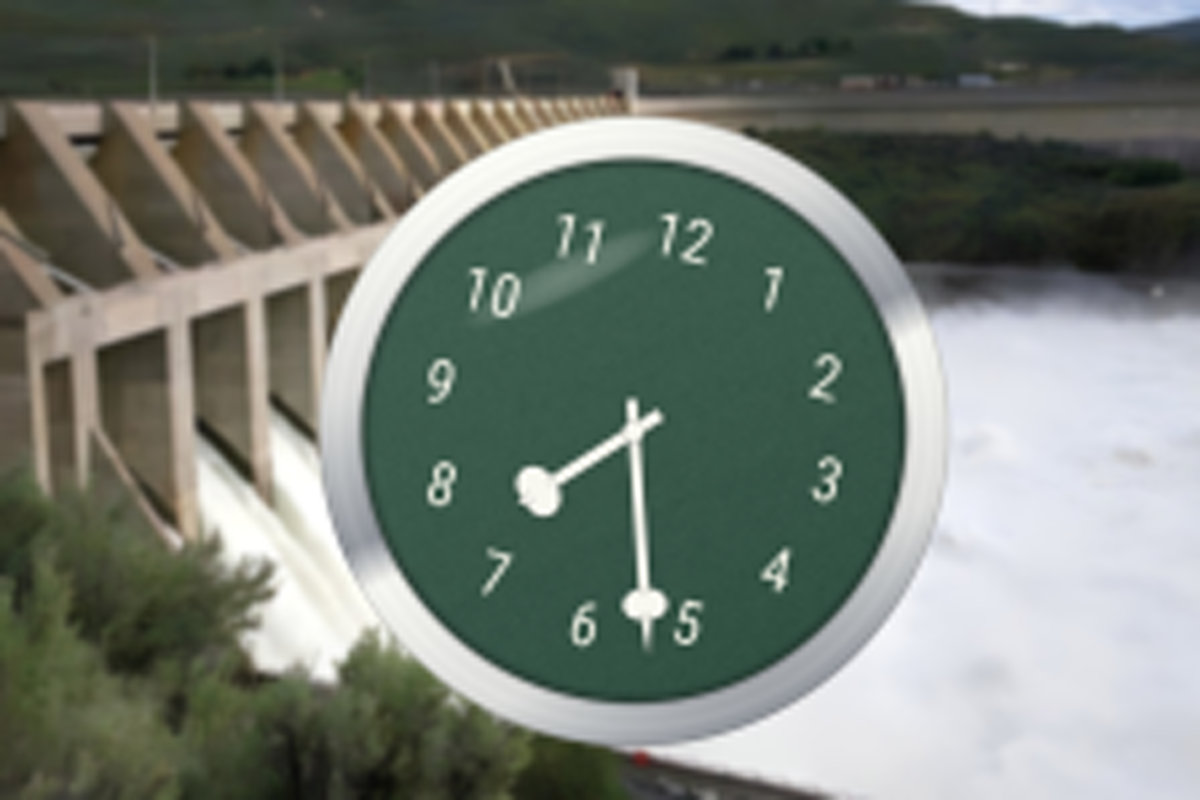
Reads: 7 h 27 min
